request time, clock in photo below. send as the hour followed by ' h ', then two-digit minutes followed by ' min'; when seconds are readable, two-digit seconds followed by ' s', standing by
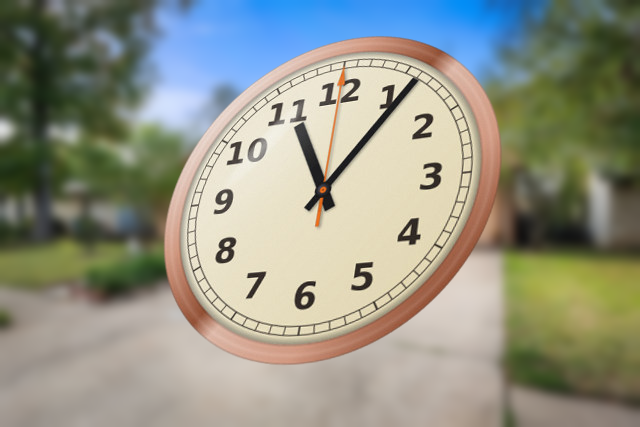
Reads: 11 h 06 min 00 s
